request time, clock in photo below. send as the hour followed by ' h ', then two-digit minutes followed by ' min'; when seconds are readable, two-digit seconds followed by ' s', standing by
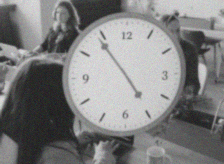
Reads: 4 h 54 min
